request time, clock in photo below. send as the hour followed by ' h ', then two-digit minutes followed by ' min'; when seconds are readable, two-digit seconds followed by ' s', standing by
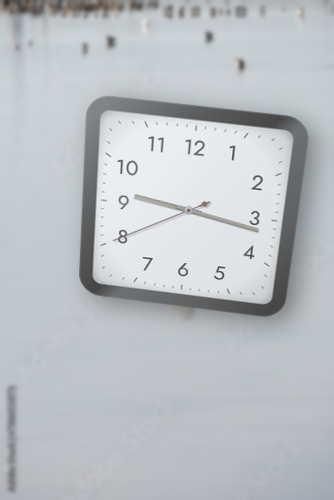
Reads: 9 h 16 min 40 s
